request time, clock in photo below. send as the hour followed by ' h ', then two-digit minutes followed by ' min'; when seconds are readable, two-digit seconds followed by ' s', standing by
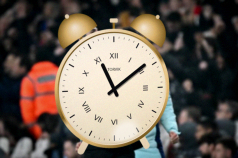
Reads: 11 h 09 min
